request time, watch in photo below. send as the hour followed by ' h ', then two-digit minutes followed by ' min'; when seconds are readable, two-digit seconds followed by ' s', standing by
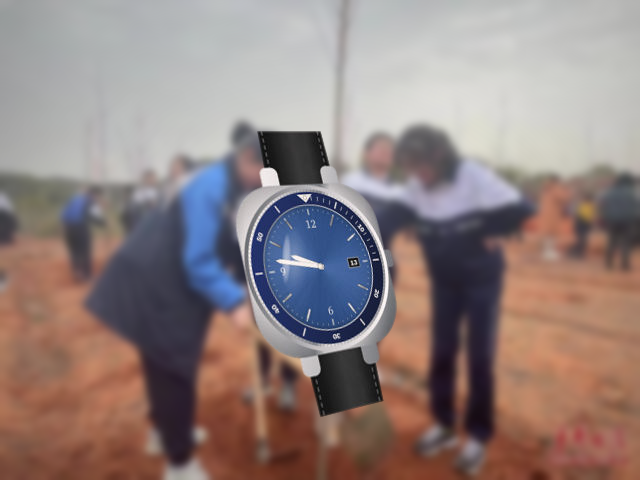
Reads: 9 h 47 min
